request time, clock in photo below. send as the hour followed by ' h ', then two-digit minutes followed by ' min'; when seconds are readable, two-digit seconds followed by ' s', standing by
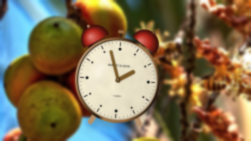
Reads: 1 h 57 min
